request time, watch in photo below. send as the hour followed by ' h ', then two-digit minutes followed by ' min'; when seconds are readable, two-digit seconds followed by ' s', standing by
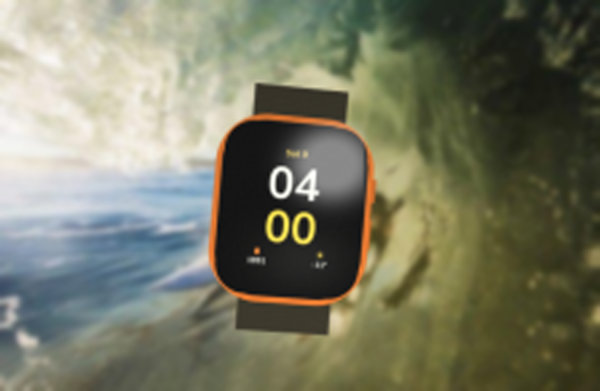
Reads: 4 h 00 min
